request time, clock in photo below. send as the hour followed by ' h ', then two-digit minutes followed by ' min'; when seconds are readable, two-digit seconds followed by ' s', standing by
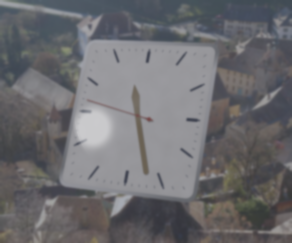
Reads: 11 h 26 min 47 s
